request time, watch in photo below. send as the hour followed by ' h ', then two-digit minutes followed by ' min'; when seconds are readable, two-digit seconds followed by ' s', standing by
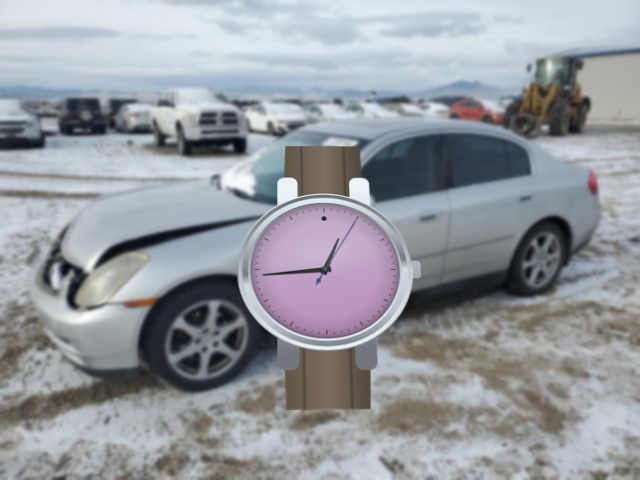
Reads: 12 h 44 min 05 s
